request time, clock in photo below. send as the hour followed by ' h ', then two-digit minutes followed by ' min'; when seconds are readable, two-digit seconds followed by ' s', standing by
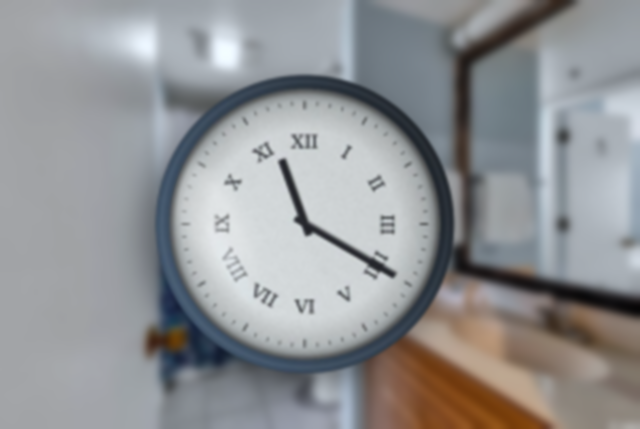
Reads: 11 h 20 min
